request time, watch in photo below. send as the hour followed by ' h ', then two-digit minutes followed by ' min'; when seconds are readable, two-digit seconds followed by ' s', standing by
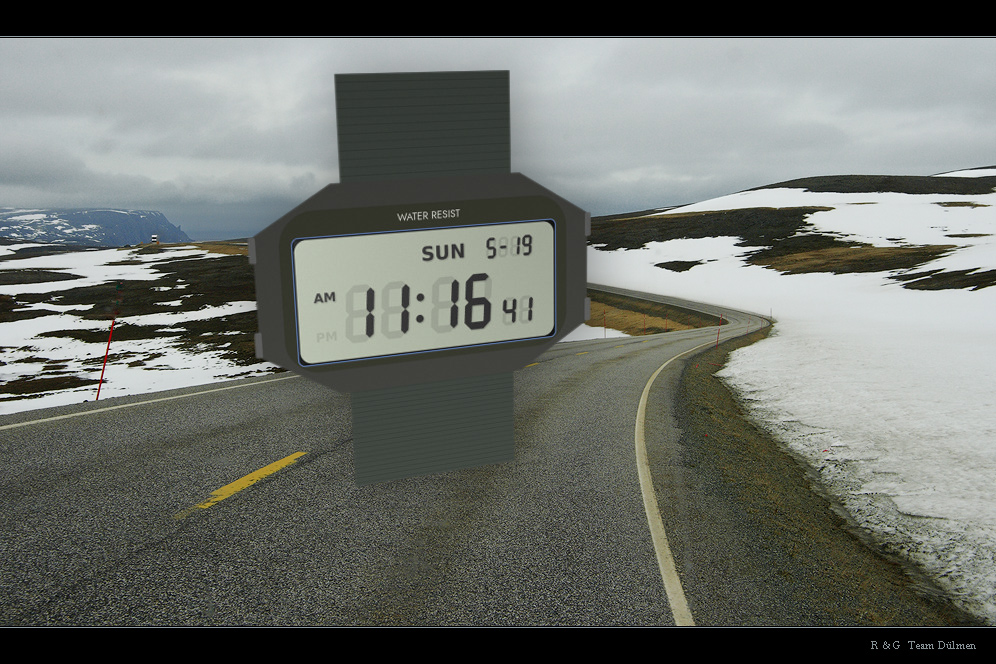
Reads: 11 h 16 min 41 s
